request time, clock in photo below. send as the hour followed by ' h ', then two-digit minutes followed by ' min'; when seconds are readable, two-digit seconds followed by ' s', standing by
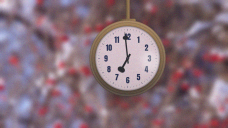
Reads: 6 h 59 min
